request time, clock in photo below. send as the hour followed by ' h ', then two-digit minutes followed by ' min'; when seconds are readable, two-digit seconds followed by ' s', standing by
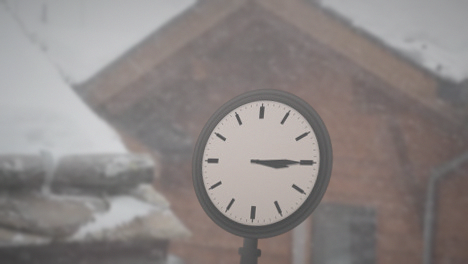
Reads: 3 h 15 min
